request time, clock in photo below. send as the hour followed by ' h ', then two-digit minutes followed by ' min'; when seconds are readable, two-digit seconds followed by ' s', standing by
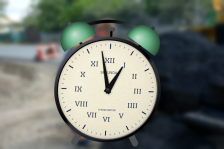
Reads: 12 h 58 min
